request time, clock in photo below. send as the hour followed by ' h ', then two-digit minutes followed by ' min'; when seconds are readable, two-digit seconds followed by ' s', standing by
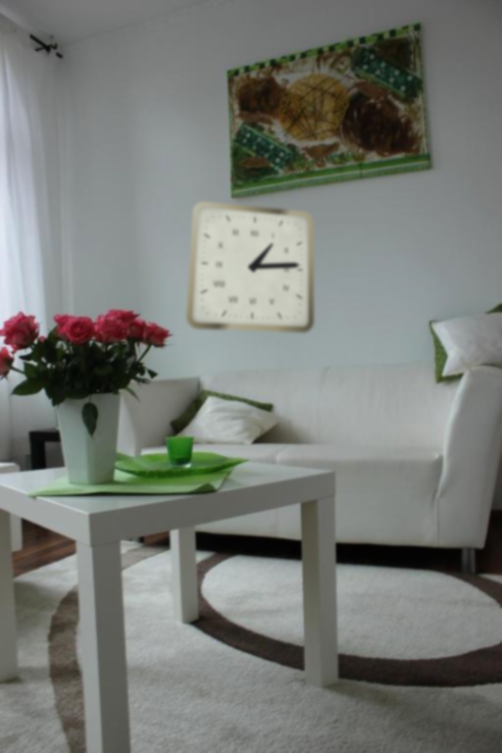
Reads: 1 h 14 min
